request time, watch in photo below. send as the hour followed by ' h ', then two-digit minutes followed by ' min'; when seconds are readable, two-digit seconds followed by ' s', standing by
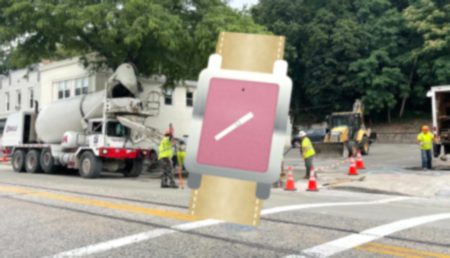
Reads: 1 h 38 min
